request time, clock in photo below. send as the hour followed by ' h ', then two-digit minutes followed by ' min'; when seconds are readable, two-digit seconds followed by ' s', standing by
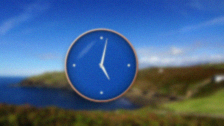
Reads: 5 h 02 min
